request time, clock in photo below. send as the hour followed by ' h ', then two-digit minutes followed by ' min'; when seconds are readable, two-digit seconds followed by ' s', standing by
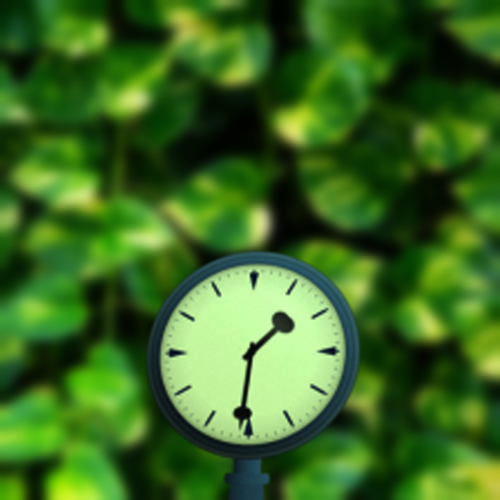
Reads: 1 h 31 min
